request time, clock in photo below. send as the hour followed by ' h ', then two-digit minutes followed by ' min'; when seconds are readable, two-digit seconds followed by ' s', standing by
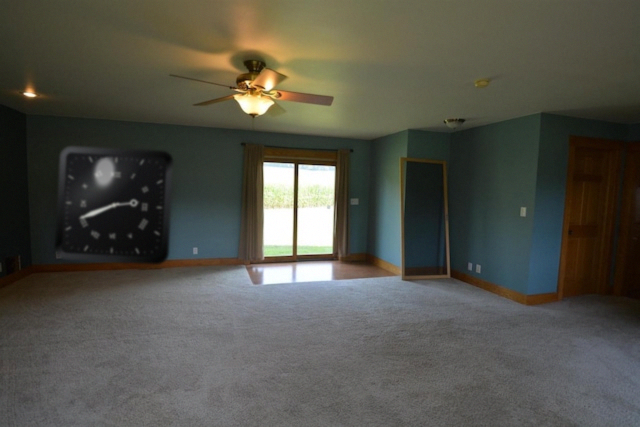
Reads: 2 h 41 min
